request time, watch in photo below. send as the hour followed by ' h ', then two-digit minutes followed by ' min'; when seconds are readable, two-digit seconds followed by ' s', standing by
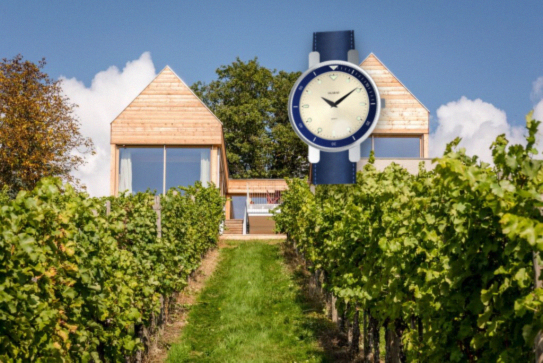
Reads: 10 h 09 min
